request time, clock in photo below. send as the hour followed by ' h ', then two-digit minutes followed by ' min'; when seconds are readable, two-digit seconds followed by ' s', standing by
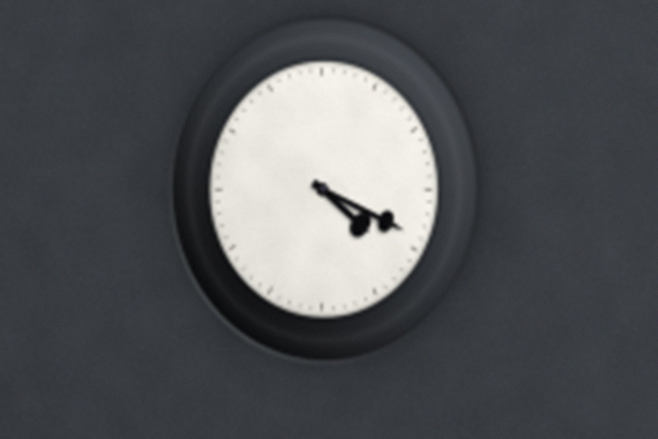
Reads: 4 h 19 min
